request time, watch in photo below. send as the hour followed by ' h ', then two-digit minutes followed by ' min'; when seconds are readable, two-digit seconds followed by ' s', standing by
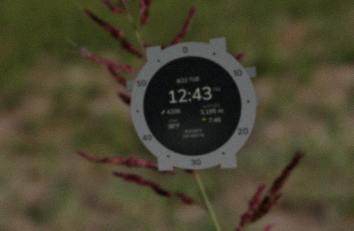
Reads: 12 h 43 min
